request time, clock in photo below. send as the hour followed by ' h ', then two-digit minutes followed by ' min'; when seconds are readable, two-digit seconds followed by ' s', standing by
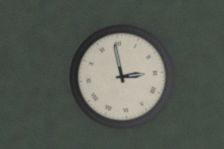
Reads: 2 h 59 min
